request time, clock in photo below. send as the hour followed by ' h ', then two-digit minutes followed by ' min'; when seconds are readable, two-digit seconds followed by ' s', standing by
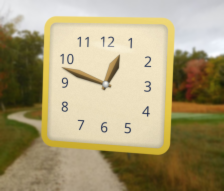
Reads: 12 h 48 min
